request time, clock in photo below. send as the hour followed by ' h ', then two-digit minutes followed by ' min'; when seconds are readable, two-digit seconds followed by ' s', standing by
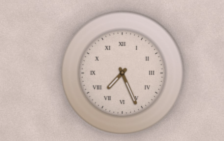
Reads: 7 h 26 min
